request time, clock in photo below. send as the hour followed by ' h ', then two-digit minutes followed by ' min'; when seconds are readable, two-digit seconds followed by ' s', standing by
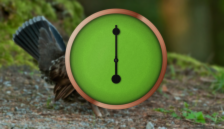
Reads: 6 h 00 min
